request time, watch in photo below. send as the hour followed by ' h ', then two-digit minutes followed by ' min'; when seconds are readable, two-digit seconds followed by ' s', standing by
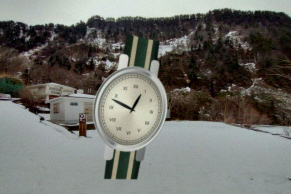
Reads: 12 h 48 min
